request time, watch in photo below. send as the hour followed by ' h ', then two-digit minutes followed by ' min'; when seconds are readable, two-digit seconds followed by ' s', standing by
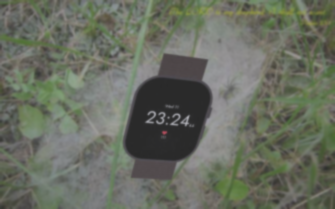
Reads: 23 h 24 min
